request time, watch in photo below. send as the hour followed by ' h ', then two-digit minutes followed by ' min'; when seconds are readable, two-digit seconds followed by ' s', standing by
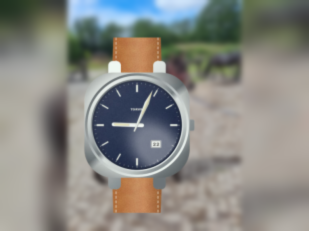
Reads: 9 h 04 min
